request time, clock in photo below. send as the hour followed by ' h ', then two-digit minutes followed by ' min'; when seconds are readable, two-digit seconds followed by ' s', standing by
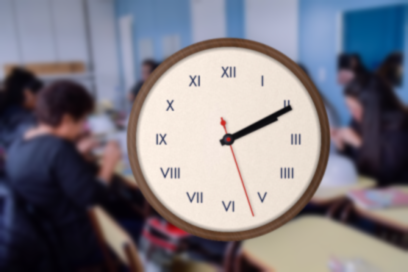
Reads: 2 h 10 min 27 s
